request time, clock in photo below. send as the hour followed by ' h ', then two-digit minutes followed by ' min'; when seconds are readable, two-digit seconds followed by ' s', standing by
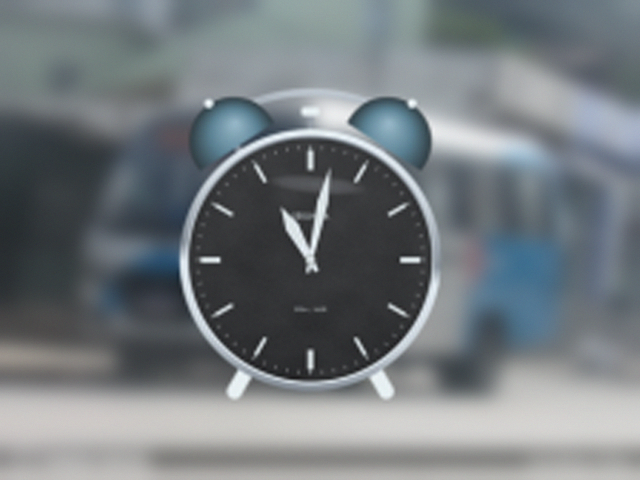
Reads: 11 h 02 min
